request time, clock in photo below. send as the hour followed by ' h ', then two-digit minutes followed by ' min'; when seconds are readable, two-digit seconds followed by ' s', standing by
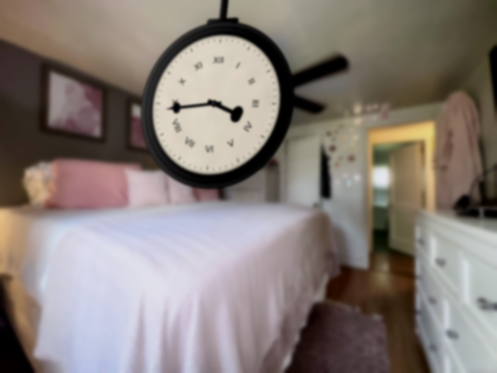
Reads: 3 h 44 min
